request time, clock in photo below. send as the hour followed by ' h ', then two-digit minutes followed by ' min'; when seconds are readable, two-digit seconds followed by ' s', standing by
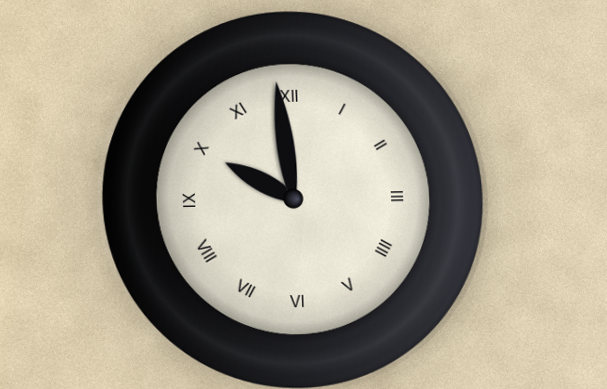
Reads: 9 h 59 min
